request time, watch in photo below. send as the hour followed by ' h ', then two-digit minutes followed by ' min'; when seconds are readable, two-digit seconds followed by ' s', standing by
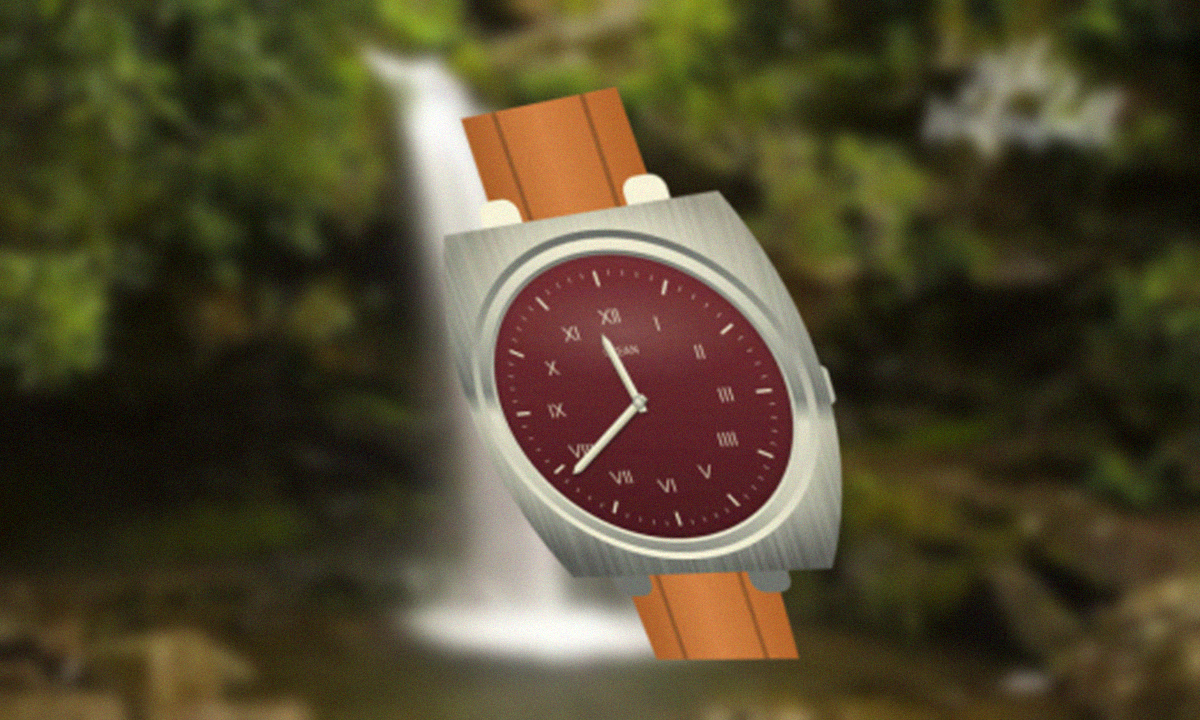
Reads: 11 h 39 min
